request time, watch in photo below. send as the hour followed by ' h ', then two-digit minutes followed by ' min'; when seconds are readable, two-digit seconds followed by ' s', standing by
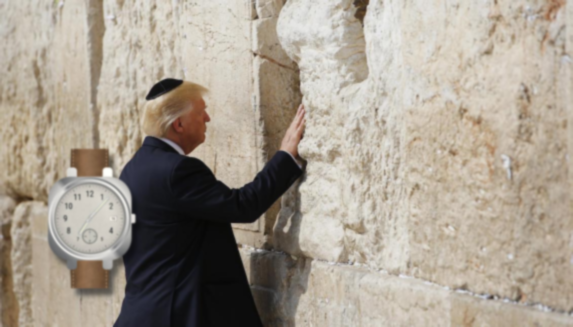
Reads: 7 h 07 min
